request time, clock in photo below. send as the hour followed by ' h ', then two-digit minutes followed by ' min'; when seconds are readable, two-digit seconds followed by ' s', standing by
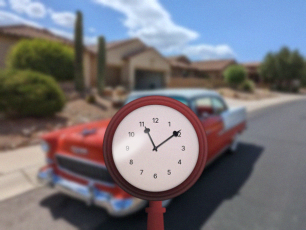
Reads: 11 h 09 min
